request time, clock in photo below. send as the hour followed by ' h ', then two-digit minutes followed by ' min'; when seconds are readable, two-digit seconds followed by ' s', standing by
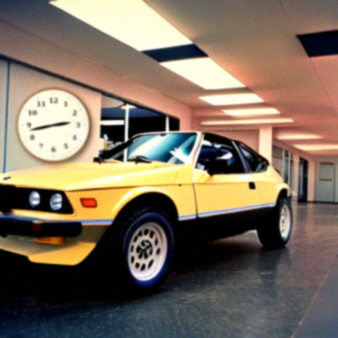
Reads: 2 h 43 min
